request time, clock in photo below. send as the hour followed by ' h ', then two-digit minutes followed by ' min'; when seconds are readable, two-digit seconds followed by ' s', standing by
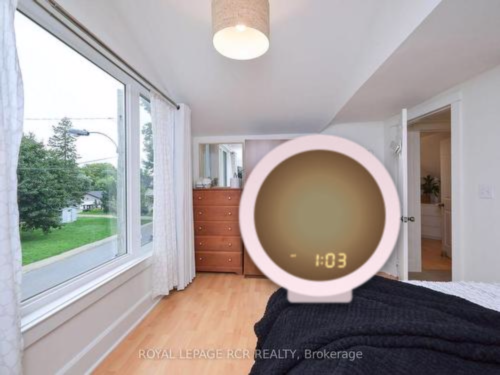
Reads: 1 h 03 min
